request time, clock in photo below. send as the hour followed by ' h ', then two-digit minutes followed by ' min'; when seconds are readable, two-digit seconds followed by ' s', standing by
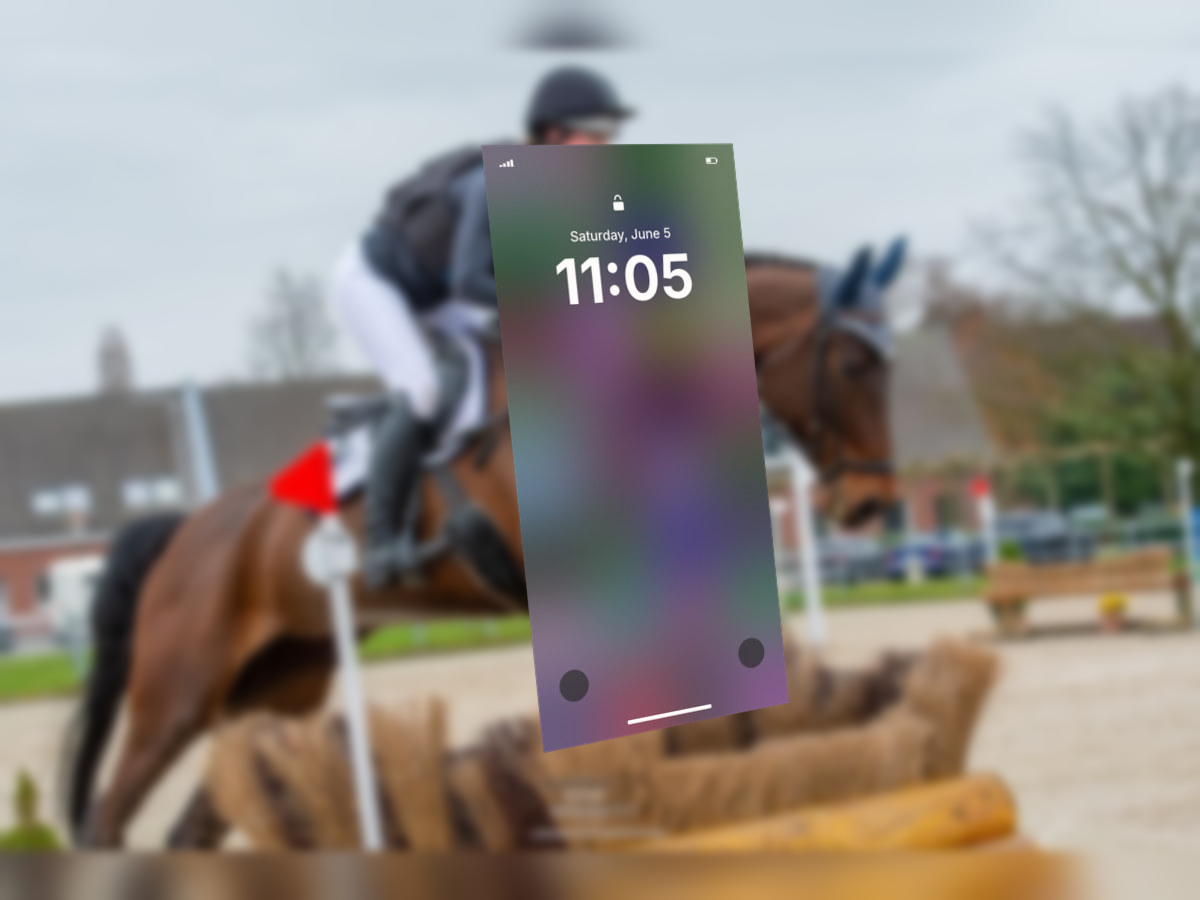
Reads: 11 h 05 min
